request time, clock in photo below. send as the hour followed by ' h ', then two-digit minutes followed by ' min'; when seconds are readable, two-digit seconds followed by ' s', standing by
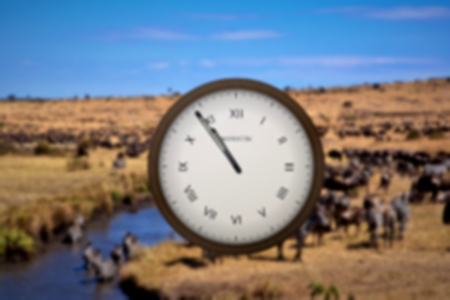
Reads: 10 h 54 min
